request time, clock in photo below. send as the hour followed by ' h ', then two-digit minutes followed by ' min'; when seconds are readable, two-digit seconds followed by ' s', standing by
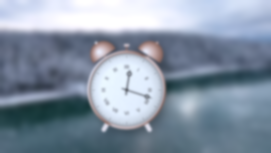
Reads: 12 h 18 min
